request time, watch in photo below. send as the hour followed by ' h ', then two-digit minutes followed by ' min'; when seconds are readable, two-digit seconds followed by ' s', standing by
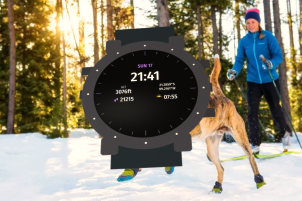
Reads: 21 h 41 min
